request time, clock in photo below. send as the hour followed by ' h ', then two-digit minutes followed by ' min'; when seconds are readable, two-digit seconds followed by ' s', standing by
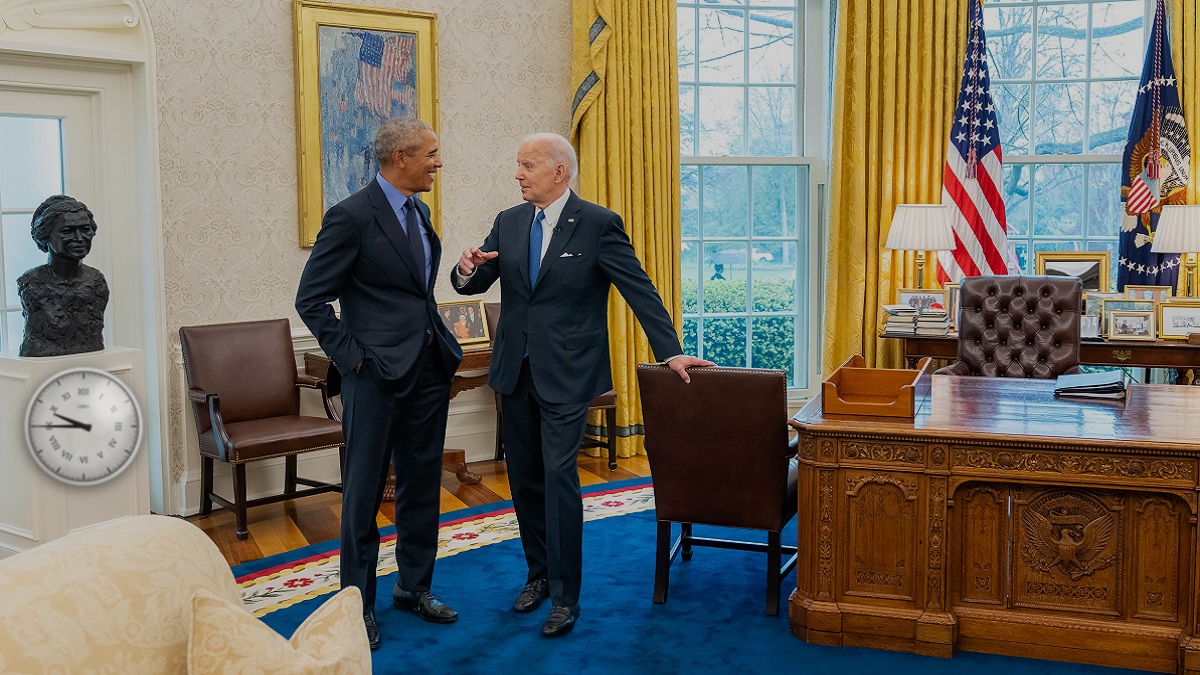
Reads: 9 h 45 min
